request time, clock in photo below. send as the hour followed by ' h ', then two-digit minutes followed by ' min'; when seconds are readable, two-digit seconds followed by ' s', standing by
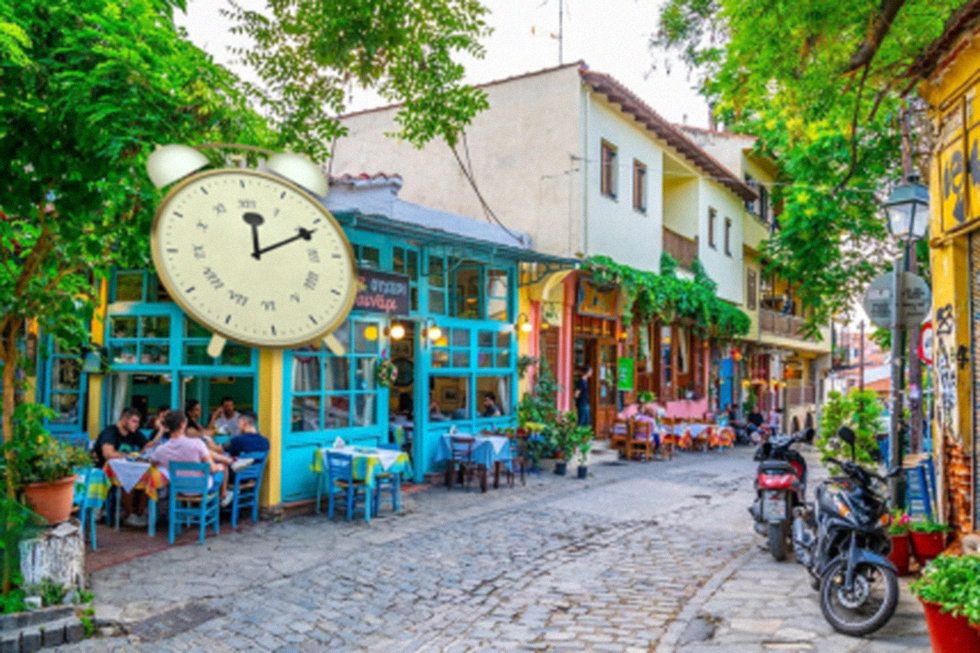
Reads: 12 h 11 min
